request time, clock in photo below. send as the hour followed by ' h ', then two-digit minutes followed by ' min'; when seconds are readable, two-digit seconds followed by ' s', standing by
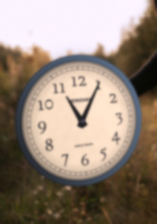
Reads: 11 h 05 min
